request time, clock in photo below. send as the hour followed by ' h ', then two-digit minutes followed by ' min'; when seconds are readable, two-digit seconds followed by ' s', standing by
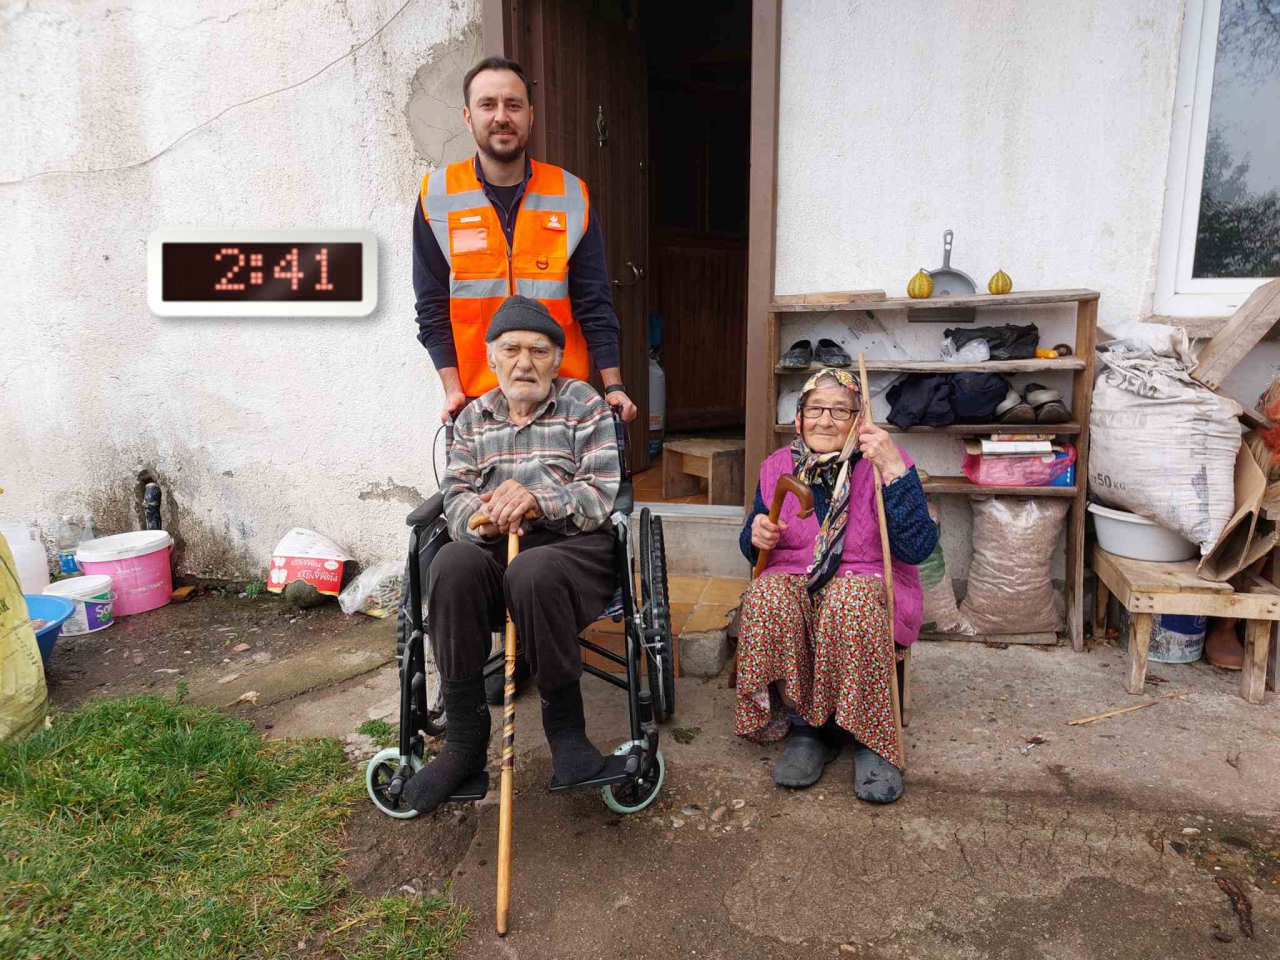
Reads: 2 h 41 min
